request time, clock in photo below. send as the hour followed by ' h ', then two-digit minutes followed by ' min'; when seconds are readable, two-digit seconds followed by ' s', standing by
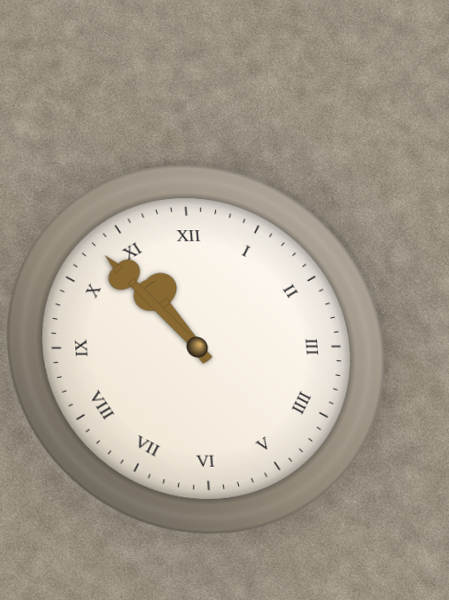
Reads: 10 h 53 min
